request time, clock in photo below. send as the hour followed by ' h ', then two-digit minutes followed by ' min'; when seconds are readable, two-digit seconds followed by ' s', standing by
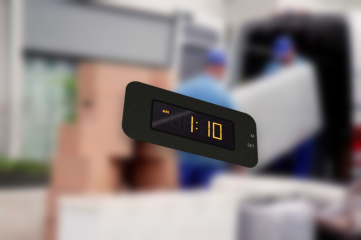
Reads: 1 h 10 min
